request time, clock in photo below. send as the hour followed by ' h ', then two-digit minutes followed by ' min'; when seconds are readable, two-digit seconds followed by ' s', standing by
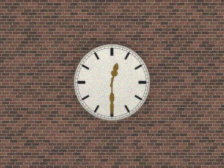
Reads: 12 h 30 min
